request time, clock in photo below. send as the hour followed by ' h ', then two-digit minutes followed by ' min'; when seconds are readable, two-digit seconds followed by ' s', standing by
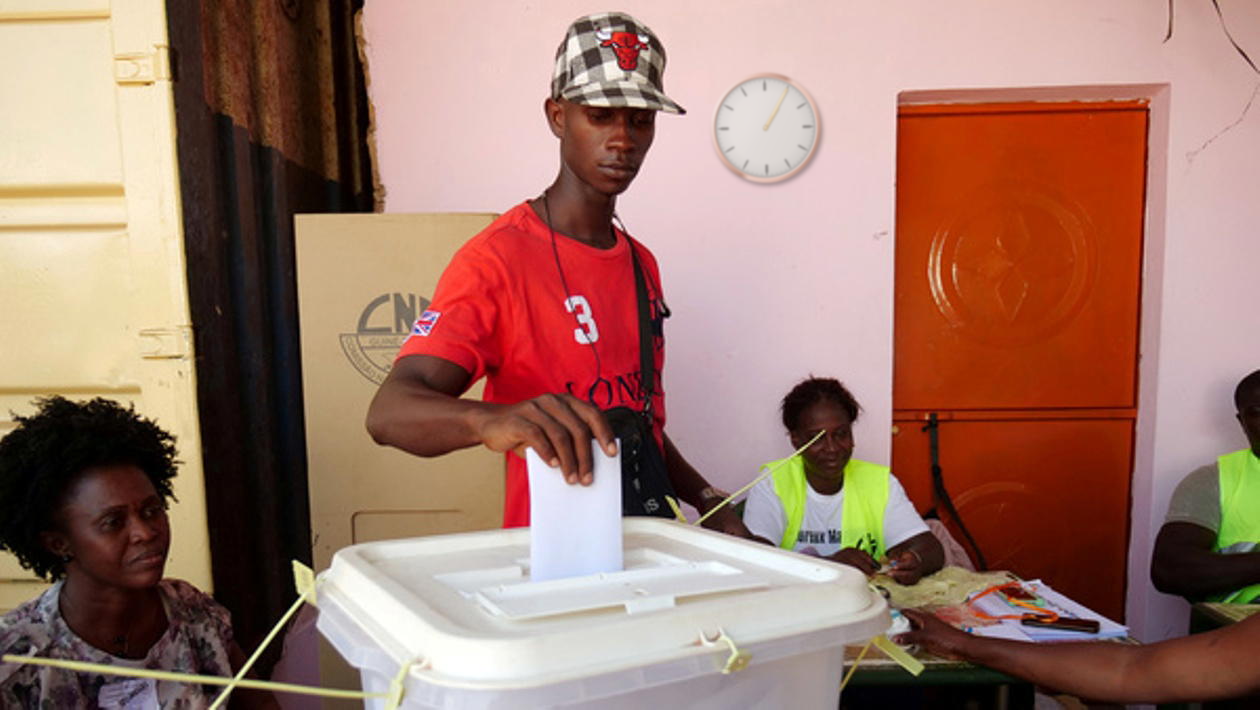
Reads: 1 h 05 min
